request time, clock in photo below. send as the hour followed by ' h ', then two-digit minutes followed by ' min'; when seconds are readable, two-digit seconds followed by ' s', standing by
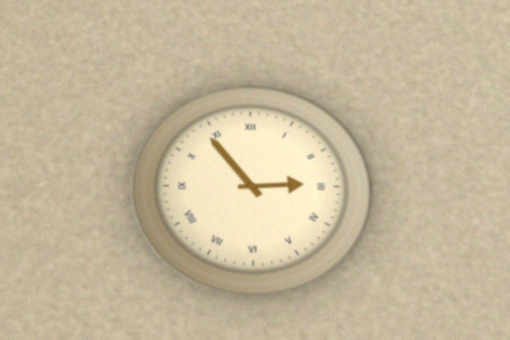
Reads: 2 h 54 min
